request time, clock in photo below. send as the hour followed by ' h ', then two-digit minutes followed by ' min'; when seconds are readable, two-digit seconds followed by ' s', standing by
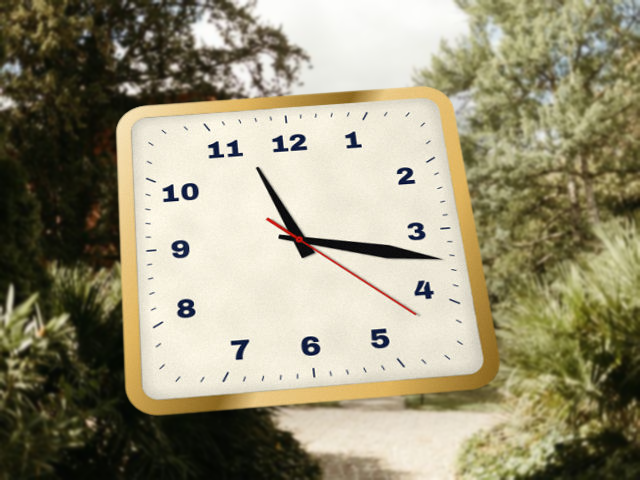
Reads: 11 h 17 min 22 s
